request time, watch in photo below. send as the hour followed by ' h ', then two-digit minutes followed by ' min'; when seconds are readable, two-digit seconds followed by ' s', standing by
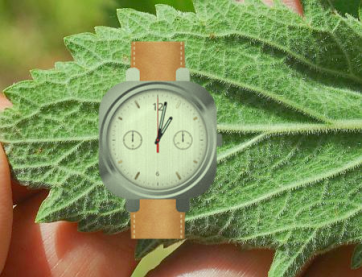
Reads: 1 h 02 min
